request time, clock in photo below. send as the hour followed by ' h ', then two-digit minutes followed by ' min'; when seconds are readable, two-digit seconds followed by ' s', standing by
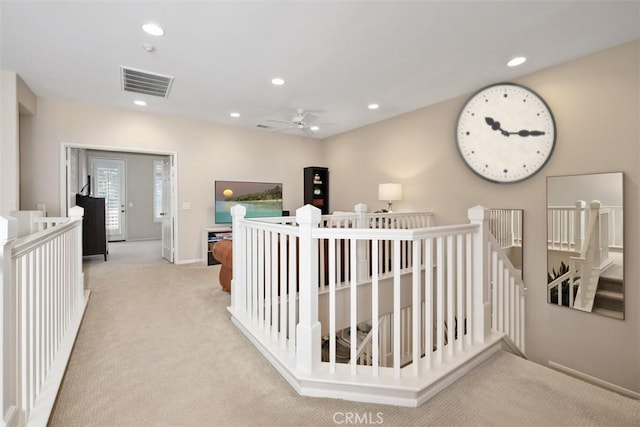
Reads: 10 h 15 min
